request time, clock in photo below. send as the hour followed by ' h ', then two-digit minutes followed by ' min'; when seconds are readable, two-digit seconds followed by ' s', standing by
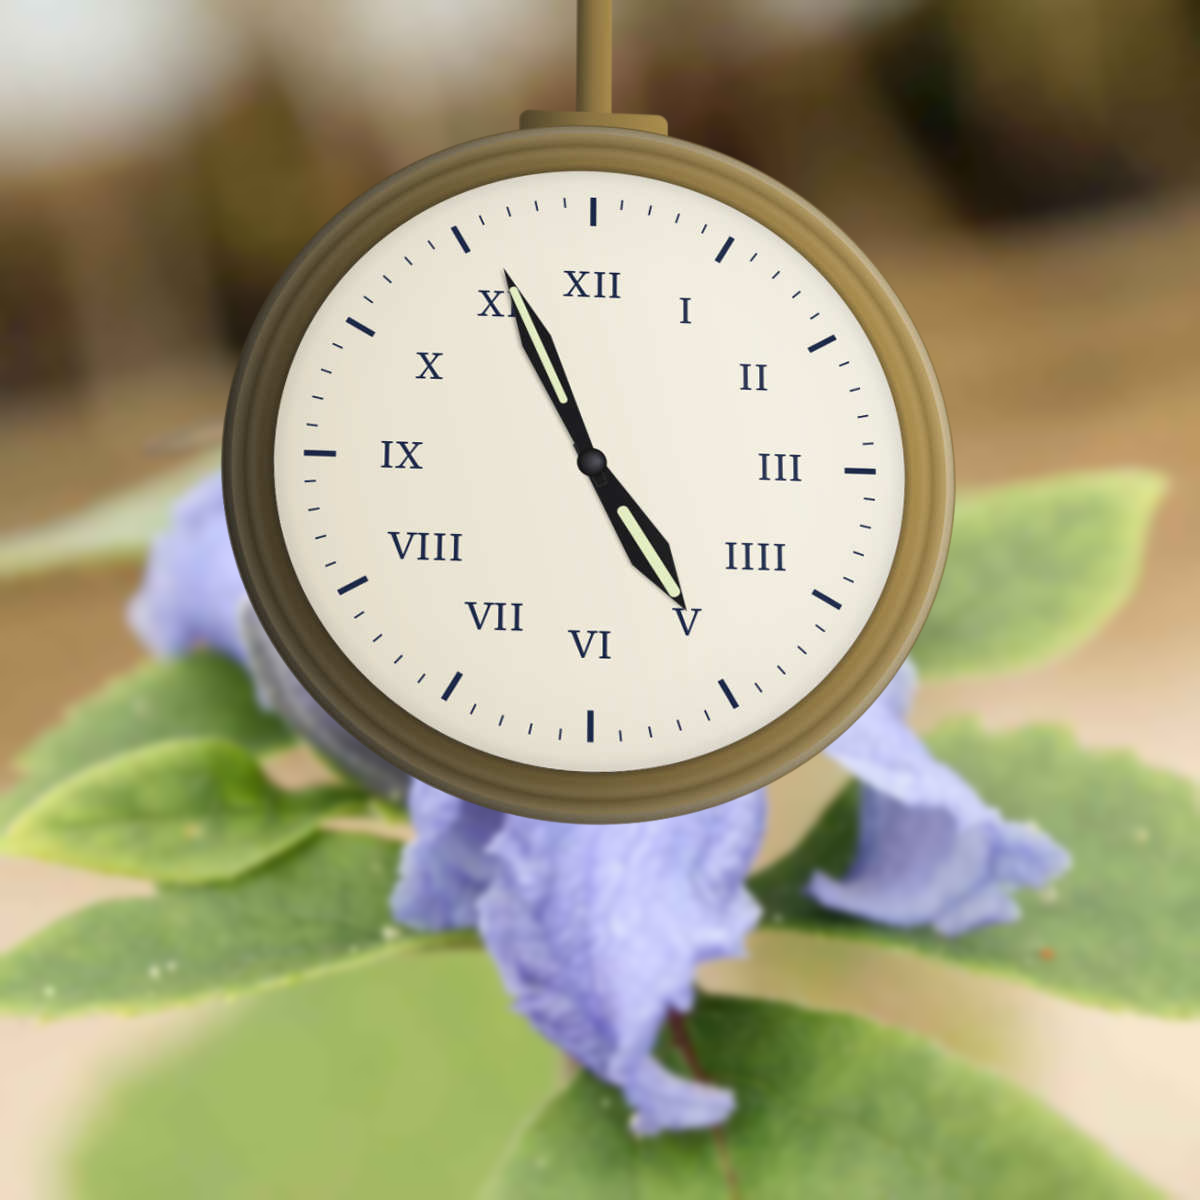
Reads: 4 h 56 min
